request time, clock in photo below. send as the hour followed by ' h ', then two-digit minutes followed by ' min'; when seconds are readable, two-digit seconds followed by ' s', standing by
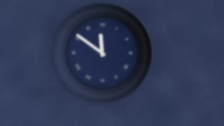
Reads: 11 h 51 min
